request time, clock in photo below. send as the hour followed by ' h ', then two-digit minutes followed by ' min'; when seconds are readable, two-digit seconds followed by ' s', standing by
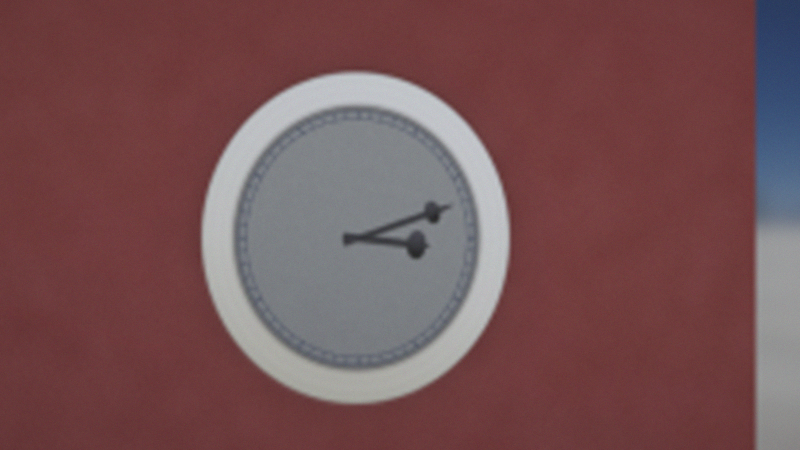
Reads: 3 h 12 min
